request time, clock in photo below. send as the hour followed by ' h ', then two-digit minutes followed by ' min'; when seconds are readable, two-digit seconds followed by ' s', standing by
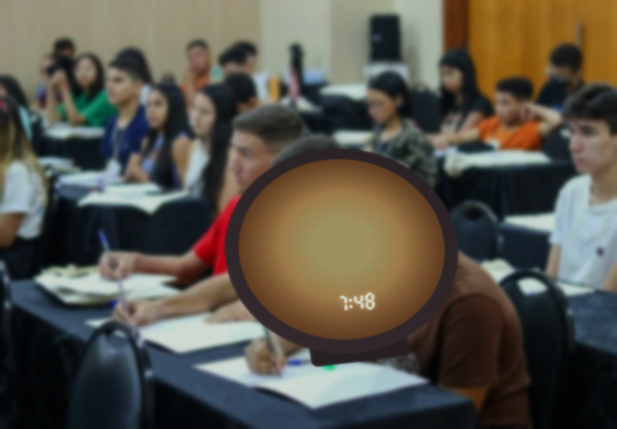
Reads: 7 h 48 min
